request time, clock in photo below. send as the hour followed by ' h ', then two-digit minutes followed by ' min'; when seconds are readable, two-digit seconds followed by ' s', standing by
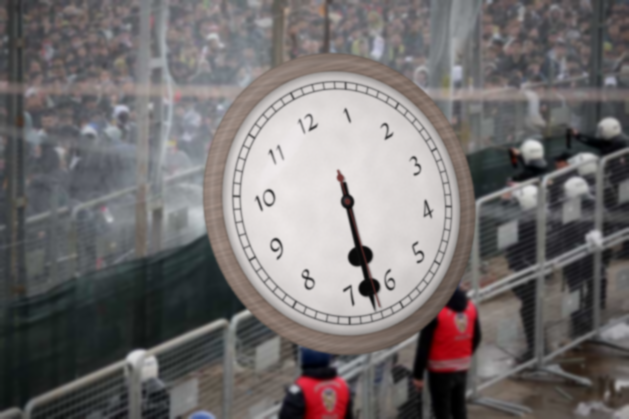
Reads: 6 h 32 min 32 s
